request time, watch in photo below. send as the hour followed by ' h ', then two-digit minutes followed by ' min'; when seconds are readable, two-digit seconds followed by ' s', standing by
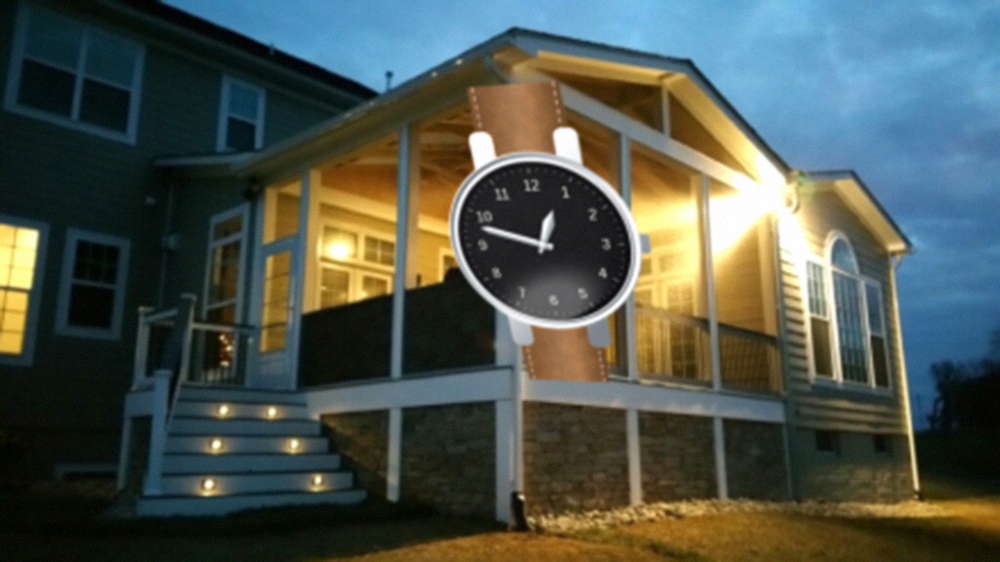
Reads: 12 h 48 min
